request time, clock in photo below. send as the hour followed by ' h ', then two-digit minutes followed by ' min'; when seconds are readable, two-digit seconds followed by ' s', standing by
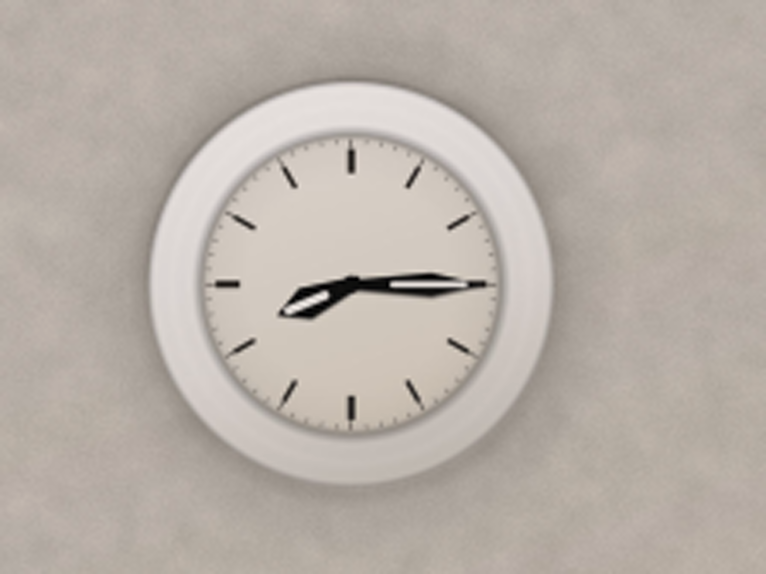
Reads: 8 h 15 min
